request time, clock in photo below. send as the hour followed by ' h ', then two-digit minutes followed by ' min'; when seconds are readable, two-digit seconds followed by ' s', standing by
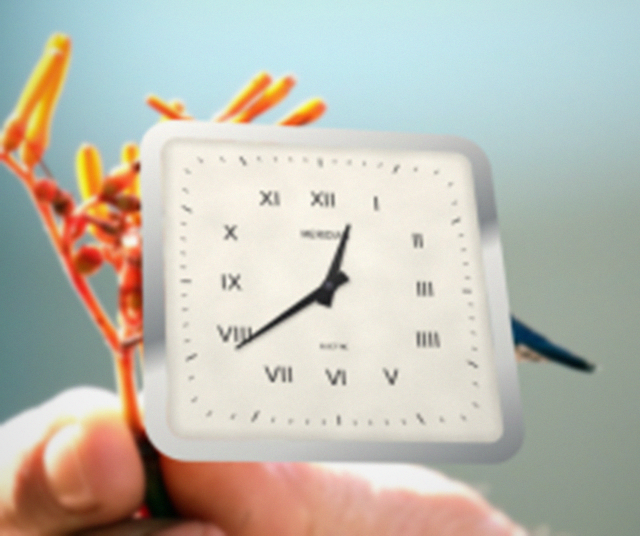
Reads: 12 h 39 min
